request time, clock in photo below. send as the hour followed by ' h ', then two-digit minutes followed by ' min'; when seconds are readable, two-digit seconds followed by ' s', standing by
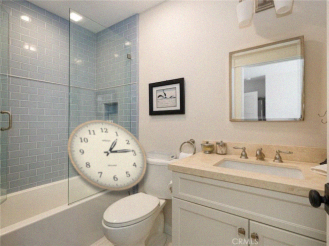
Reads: 1 h 14 min
